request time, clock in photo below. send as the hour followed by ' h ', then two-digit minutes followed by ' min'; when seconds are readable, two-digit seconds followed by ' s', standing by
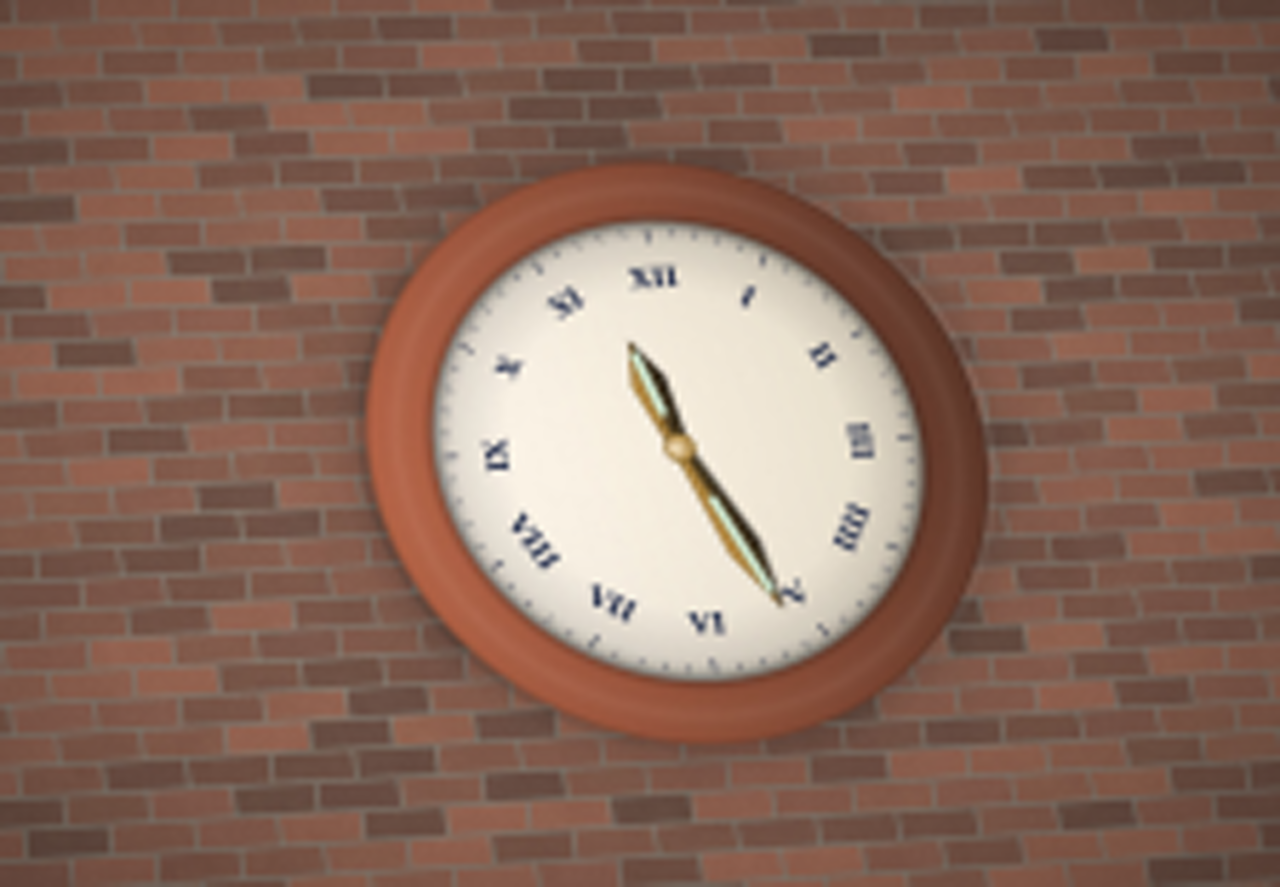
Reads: 11 h 26 min
